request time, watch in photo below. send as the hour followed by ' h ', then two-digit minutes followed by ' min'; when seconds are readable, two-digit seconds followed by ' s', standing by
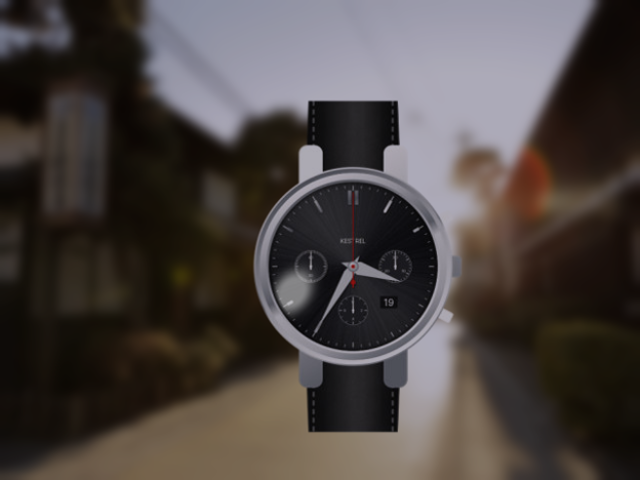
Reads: 3 h 35 min
